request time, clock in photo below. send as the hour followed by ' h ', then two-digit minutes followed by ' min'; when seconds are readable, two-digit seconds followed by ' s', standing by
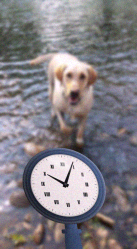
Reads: 10 h 04 min
